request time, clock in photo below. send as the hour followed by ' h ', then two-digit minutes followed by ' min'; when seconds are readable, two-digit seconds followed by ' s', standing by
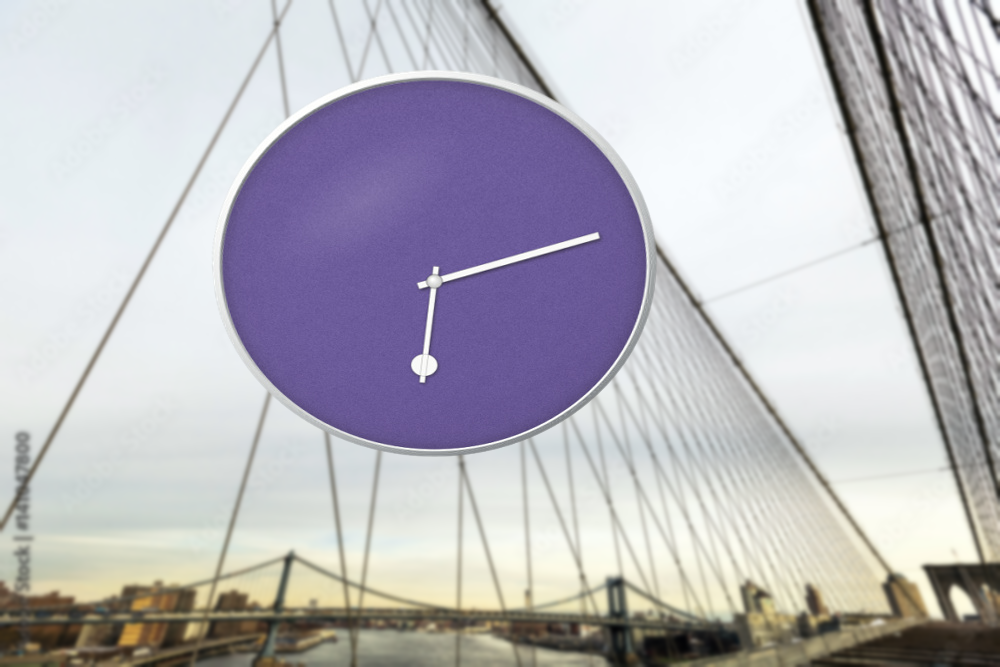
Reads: 6 h 12 min
